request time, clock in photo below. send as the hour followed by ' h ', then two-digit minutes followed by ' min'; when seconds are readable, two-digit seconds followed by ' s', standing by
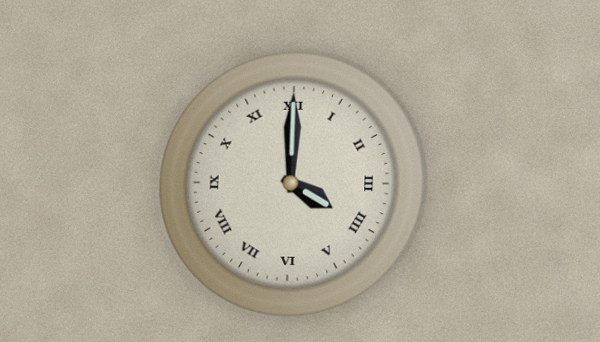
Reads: 4 h 00 min
